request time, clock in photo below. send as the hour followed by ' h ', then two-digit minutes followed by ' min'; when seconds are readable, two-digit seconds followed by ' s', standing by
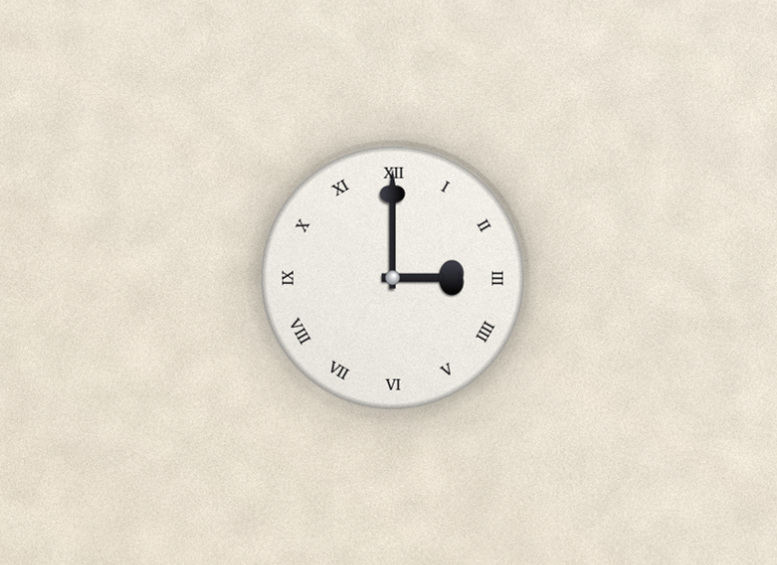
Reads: 3 h 00 min
